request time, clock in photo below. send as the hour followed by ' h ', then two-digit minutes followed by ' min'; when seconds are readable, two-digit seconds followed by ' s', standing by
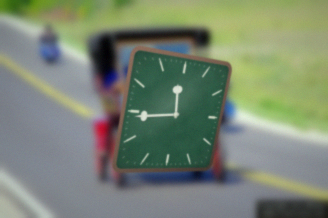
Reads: 11 h 44 min
